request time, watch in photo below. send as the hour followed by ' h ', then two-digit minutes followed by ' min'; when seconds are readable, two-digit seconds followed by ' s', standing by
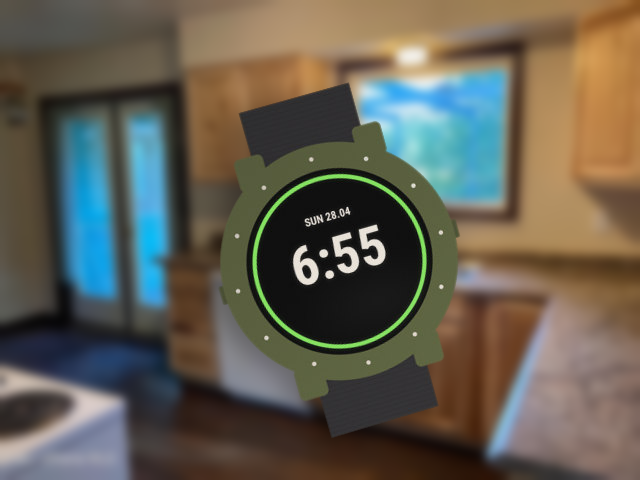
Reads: 6 h 55 min
